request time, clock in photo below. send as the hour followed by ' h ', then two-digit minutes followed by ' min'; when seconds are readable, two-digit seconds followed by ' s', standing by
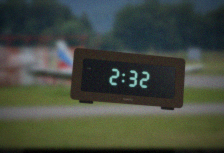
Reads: 2 h 32 min
